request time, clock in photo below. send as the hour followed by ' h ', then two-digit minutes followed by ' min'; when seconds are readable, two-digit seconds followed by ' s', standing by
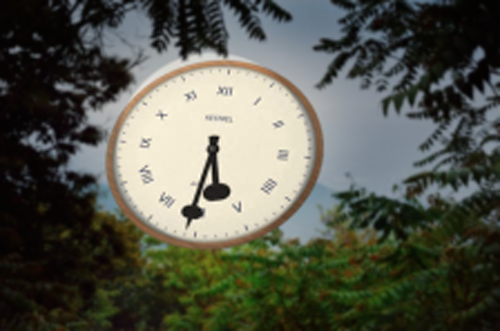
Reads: 5 h 31 min
